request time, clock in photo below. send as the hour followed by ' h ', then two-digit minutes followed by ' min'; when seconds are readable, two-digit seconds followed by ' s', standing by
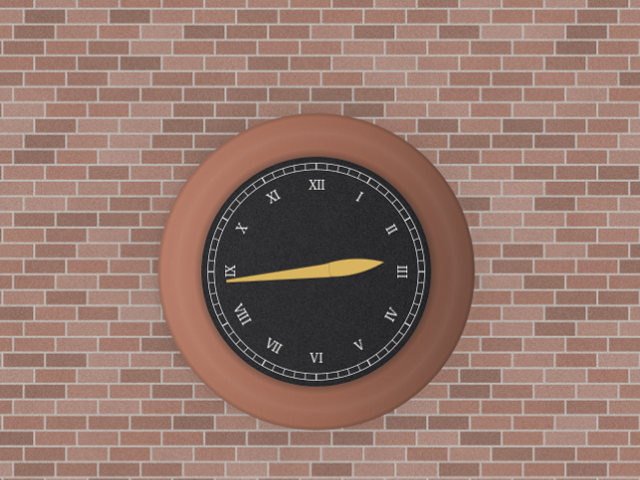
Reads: 2 h 44 min
